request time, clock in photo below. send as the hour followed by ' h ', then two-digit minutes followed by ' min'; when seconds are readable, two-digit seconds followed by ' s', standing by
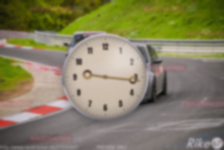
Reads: 9 h 16 min
